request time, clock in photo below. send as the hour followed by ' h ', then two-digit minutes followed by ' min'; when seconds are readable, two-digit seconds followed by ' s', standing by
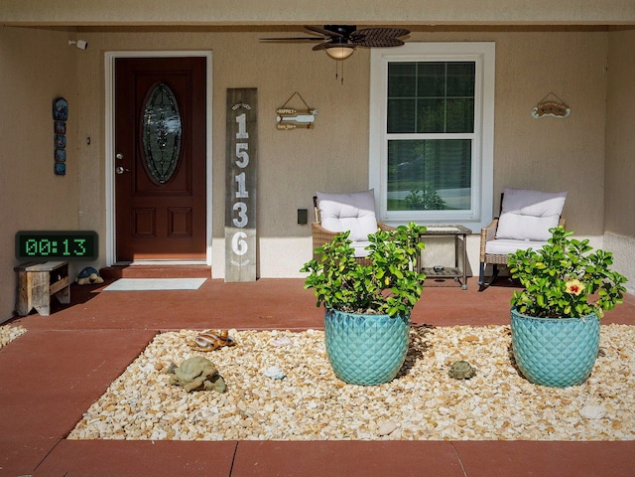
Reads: 0 h 13 min
